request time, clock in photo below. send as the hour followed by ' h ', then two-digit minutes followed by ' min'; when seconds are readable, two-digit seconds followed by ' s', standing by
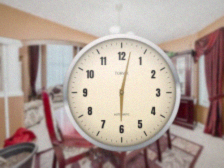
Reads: 6 h 02 min
